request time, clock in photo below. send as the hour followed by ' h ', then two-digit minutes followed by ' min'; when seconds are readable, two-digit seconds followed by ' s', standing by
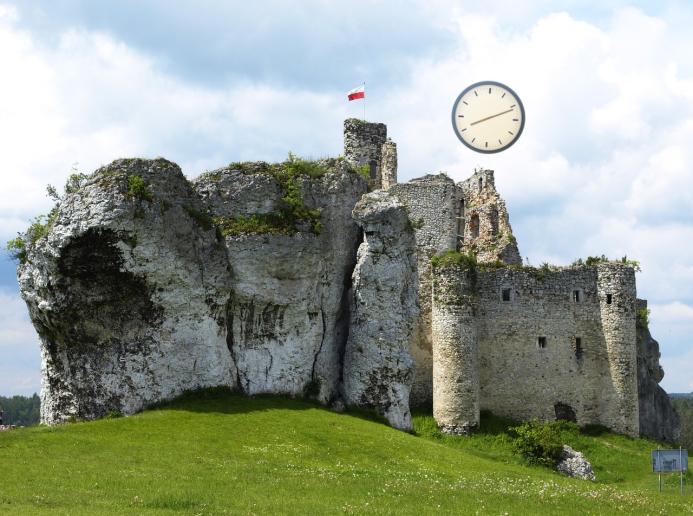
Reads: 8 h 11 min
